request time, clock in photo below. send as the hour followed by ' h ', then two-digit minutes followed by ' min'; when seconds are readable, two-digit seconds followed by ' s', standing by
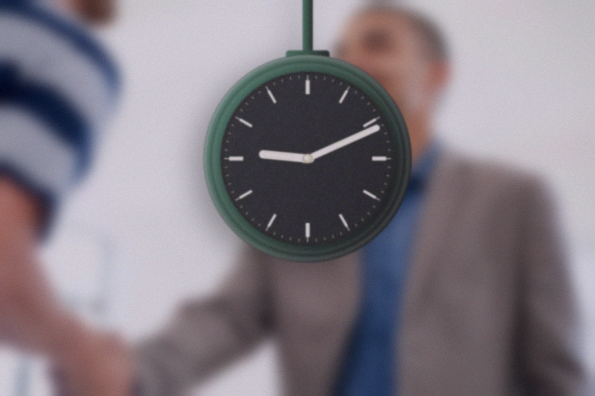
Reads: 9 h 11 min
